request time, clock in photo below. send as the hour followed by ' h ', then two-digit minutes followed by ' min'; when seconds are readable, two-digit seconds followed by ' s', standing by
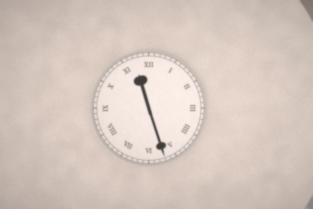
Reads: 11 h 27 min
